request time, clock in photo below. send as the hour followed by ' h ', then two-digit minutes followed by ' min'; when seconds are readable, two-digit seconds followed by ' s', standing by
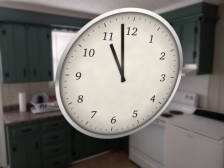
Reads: 10 h 58 min
